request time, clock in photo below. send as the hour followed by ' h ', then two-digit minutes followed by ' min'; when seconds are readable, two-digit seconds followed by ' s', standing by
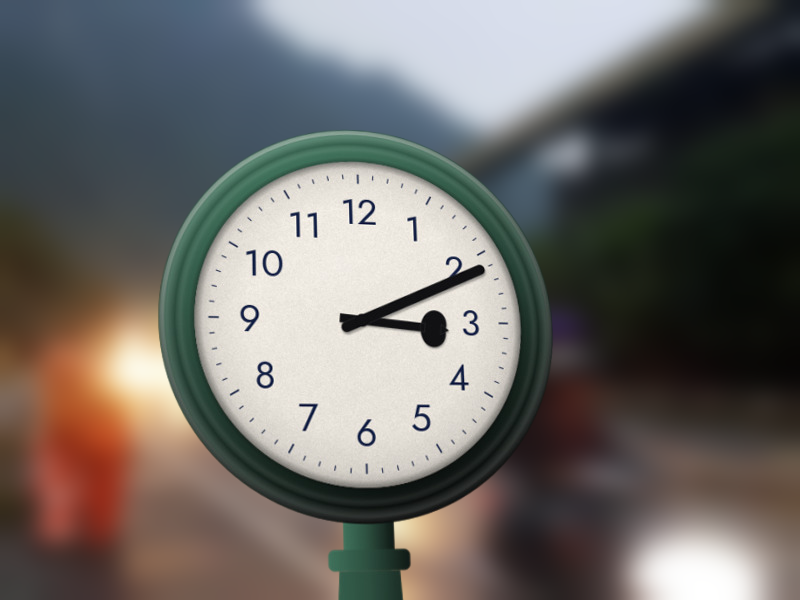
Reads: 3 h 11 min
